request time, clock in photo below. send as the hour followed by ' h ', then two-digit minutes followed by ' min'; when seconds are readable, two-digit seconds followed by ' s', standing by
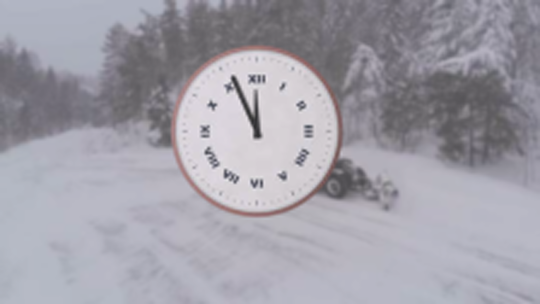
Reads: 11 h 56 min
